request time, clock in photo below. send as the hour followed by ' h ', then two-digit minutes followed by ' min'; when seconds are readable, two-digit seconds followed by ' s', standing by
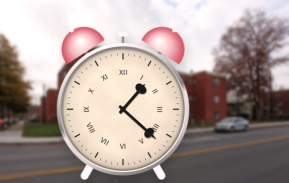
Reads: 1 h 22 min
